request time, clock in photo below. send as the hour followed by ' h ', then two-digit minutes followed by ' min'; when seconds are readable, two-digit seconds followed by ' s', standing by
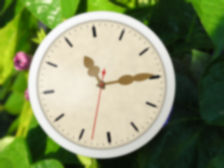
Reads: 11 h 14 min 33 s
